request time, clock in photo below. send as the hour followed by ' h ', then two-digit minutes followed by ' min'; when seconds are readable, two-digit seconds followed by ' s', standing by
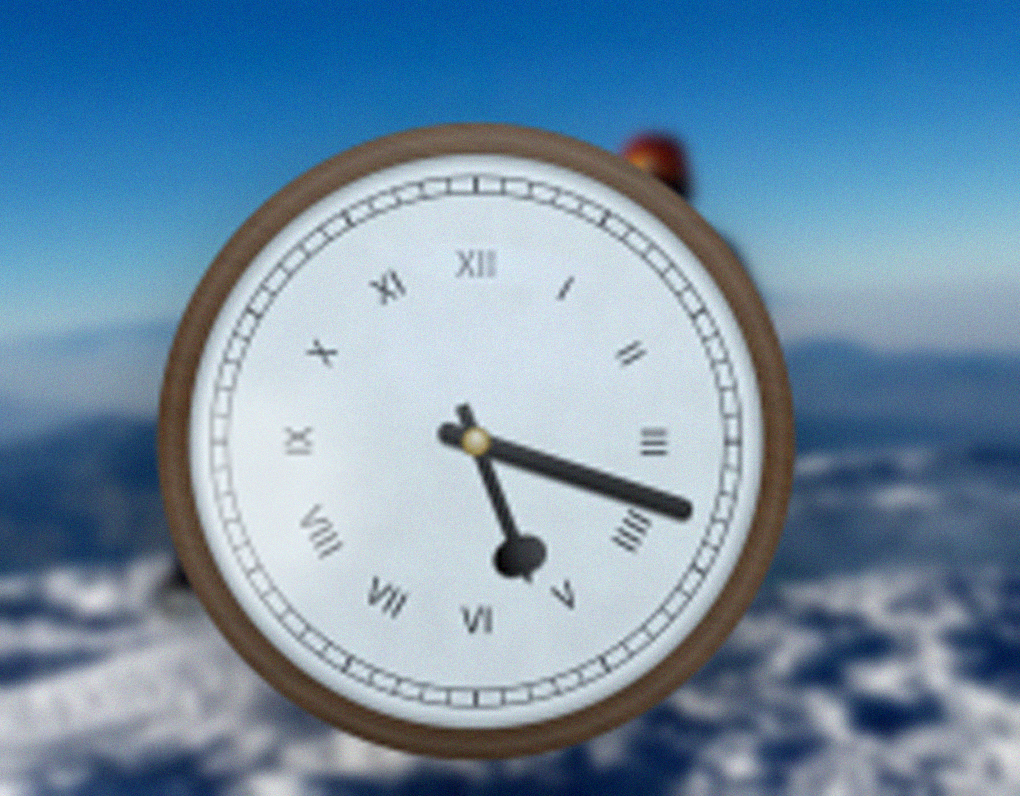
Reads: 5 h 18 min
